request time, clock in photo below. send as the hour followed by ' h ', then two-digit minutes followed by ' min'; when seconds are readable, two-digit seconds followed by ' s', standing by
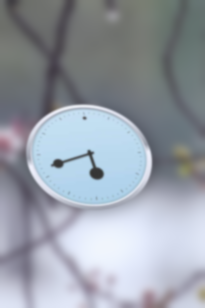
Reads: 5 h 42 min
